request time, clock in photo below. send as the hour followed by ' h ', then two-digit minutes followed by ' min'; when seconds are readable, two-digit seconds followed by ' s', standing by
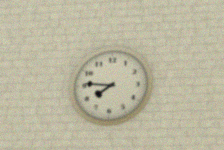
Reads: 7 h 46 min
